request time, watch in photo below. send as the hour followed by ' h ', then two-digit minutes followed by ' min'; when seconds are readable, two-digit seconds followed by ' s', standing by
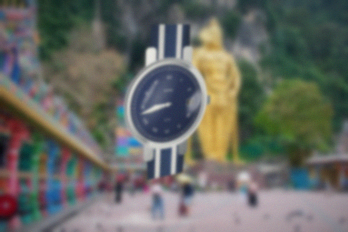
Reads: 8 h 43 min
